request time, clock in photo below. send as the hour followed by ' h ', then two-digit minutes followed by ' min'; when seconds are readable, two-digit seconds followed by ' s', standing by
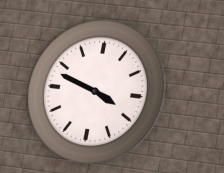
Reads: 3 h 48 min
